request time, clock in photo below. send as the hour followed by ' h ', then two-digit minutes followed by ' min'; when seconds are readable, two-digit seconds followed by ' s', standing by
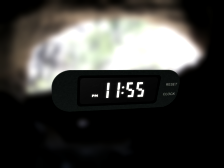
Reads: 11 h 55 min
